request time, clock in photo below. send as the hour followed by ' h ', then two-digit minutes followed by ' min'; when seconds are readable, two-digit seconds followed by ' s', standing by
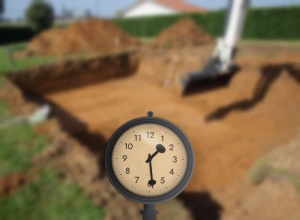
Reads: 1 h 29 min
